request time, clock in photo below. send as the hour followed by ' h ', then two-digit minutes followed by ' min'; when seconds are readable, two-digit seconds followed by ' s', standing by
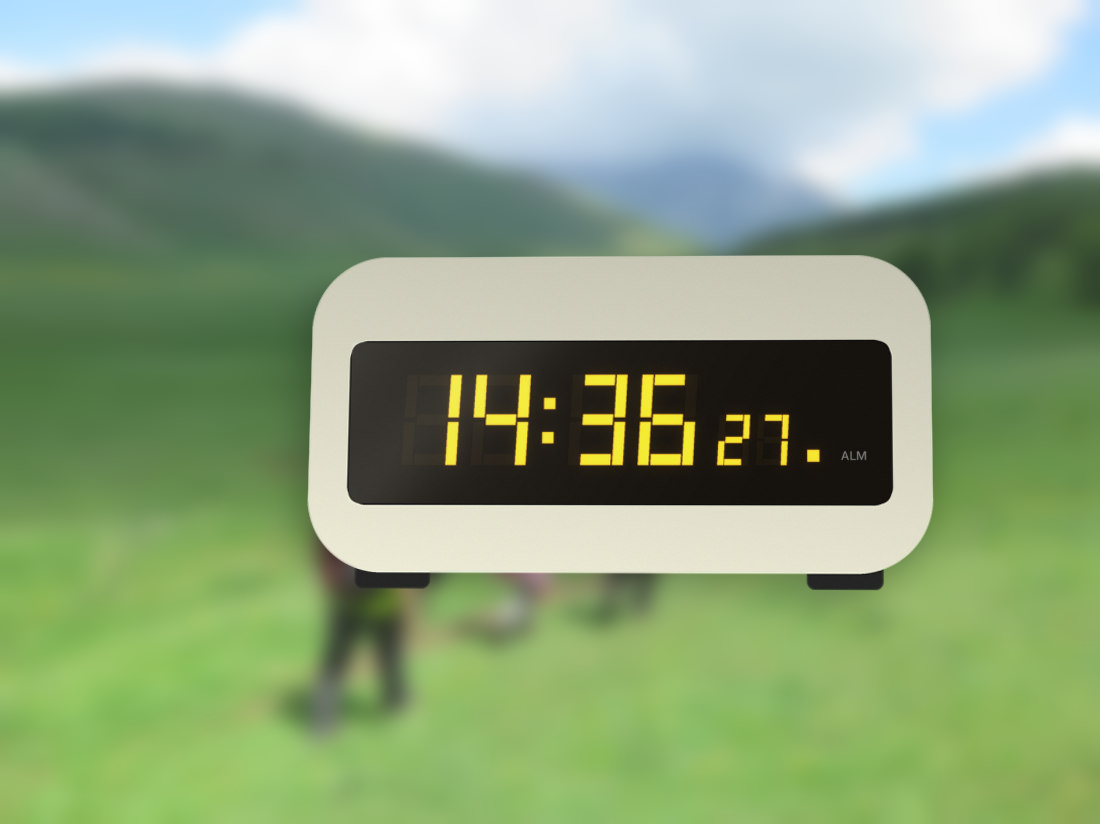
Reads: 14 h 36 min 27 s
